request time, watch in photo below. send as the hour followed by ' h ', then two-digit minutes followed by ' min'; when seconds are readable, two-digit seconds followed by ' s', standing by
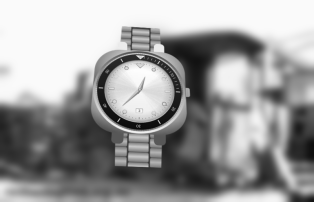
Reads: 12 h 37 min
